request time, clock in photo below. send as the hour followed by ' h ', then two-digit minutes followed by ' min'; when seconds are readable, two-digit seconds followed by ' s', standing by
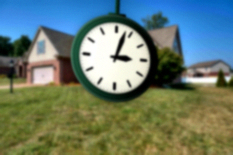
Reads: 3 h 03 min
